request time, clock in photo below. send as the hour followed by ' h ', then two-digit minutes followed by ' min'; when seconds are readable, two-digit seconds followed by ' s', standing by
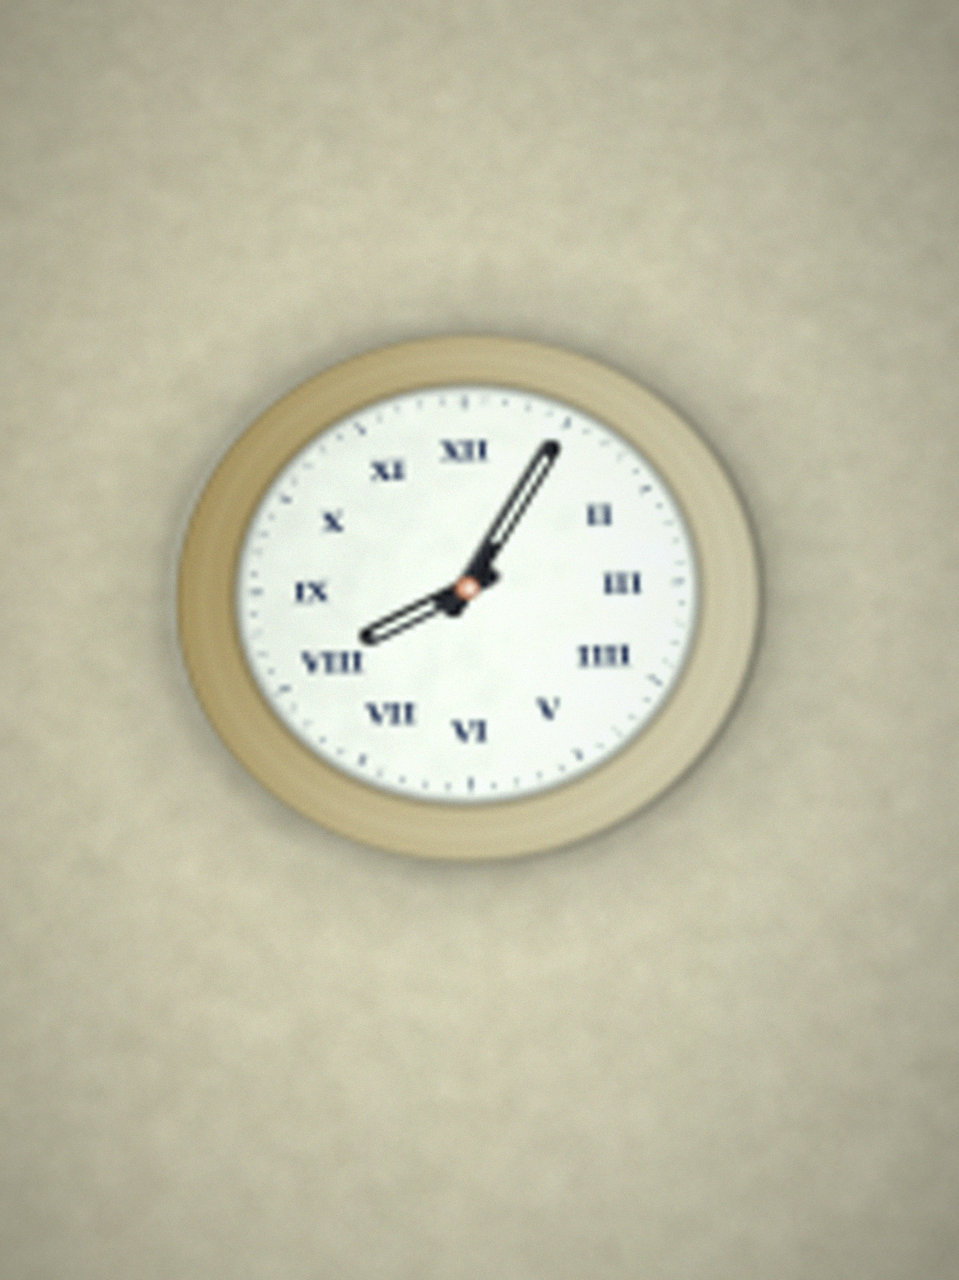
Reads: 8 h 05 min
